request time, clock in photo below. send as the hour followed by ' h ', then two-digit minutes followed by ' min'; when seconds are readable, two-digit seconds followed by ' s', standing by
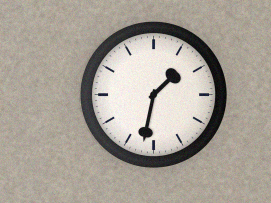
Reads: 1 h 32 min
